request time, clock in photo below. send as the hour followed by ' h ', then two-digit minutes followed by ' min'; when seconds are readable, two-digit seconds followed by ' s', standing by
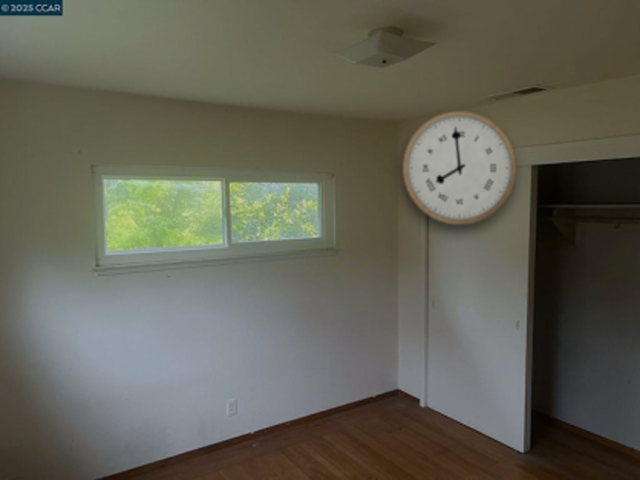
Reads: 7 h 59 min
